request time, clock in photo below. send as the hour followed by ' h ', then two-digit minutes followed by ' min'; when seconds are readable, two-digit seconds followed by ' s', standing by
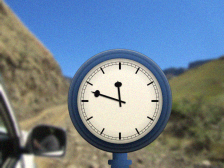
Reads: 11 h 48 min
